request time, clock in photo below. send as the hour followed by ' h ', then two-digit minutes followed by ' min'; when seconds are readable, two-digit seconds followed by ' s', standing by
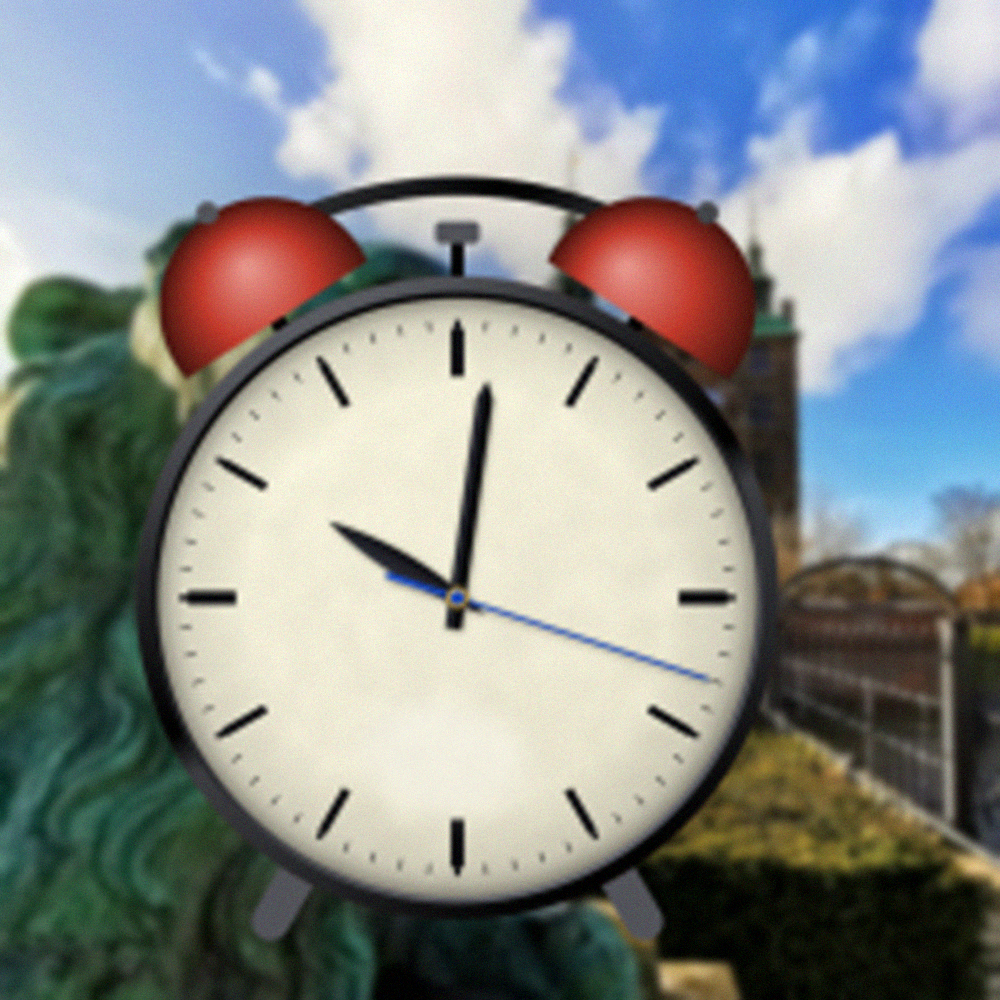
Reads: 10 h 01 min 18 s
